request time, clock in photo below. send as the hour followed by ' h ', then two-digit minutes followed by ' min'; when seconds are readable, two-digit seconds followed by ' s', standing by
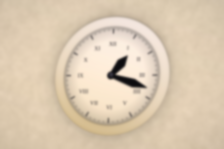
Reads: 1 h 18 min
